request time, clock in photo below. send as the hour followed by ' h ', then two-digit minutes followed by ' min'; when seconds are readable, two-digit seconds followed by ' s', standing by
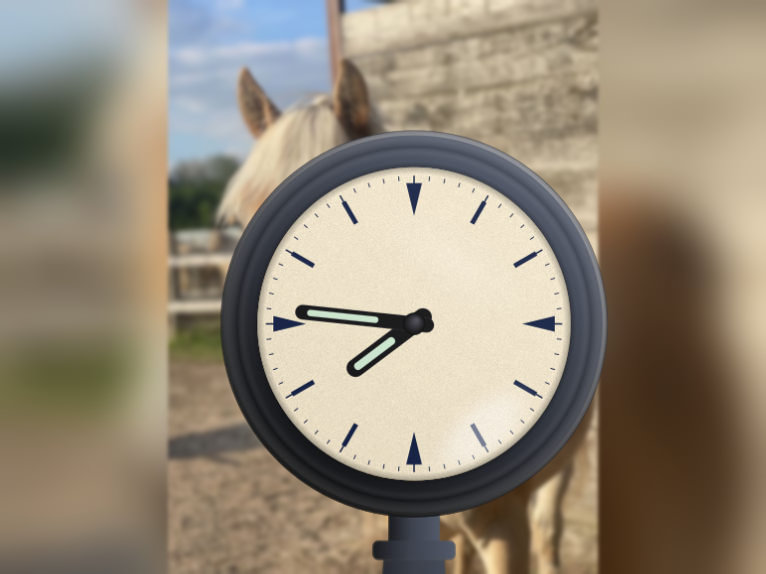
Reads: 7 h 46 min
